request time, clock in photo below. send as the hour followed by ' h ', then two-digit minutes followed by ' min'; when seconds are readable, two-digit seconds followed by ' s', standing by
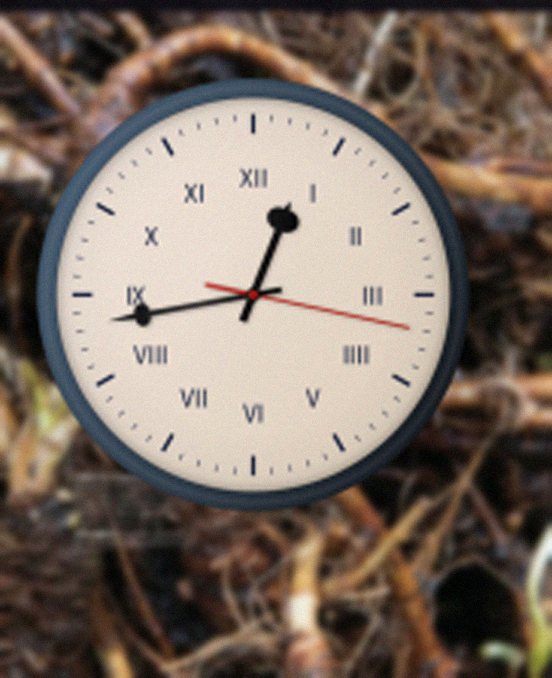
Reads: 12 h 43 min 17 s
